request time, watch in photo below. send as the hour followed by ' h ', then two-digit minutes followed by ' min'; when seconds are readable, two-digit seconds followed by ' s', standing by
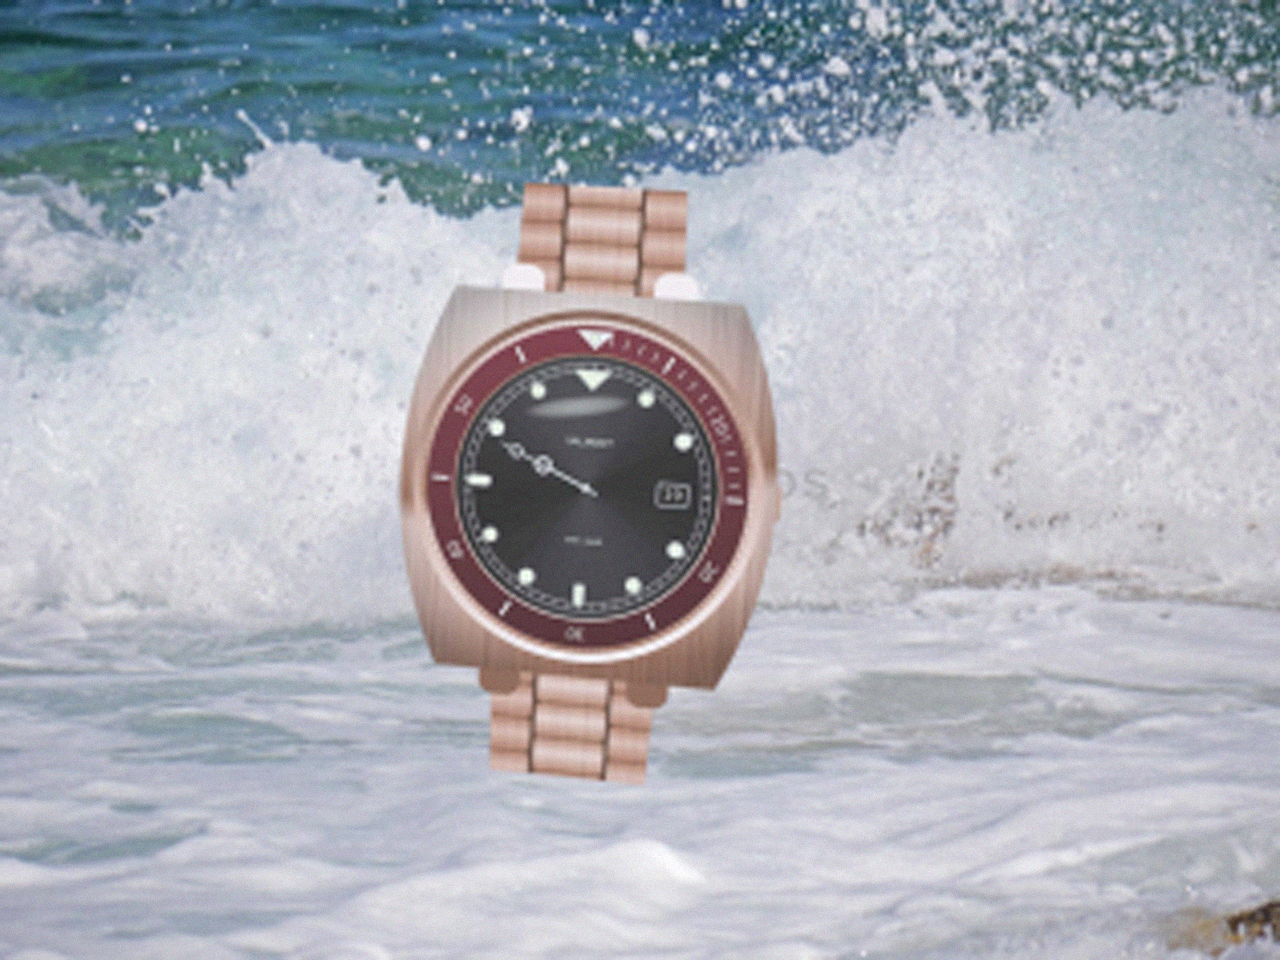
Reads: 9 h 49 min
